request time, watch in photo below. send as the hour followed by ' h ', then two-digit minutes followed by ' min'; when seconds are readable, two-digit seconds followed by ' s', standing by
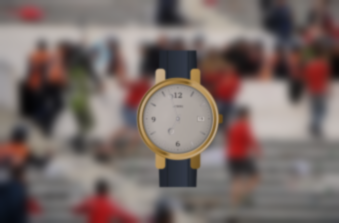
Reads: 6 h 57 min
